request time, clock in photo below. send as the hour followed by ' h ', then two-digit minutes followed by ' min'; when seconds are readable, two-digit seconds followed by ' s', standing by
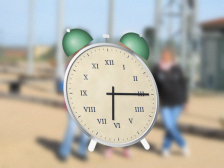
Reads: 6 h 15 min
